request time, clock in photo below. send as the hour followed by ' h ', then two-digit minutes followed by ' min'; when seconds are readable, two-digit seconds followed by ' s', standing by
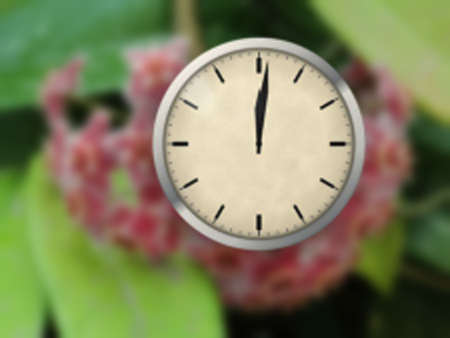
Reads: 12 h 01 min
